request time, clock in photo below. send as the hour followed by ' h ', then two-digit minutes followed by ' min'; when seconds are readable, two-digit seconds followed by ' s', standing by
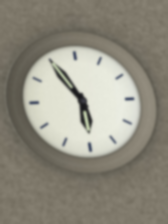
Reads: 5 h 55 min
